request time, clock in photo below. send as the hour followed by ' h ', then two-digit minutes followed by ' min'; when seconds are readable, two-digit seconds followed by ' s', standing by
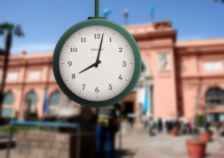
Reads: 8 h 02 min
